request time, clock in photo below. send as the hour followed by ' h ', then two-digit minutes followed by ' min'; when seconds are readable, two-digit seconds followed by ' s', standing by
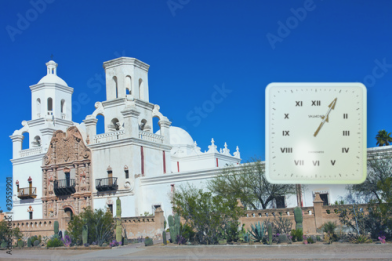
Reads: 1 h 05 min
